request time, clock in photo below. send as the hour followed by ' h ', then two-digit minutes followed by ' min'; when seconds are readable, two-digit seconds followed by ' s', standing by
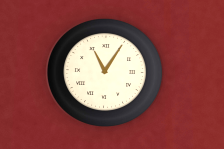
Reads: 11 h 05 min
